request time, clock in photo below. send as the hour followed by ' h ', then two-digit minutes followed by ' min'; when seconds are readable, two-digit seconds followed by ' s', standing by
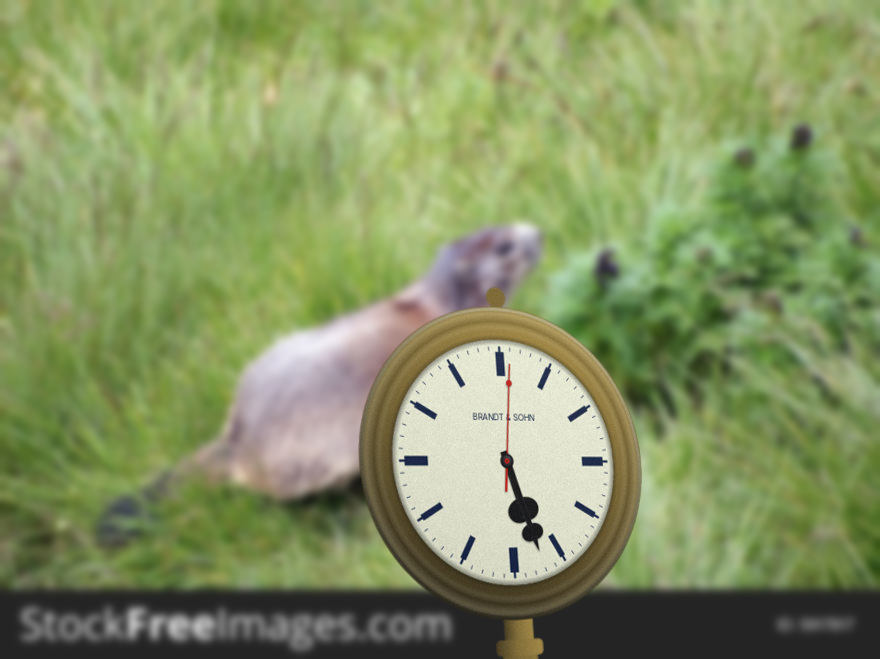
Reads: 5 h 27 min 01 s
